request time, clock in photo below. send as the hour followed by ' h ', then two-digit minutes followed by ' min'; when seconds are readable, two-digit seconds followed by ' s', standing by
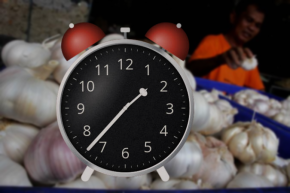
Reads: 1 h 37 min
